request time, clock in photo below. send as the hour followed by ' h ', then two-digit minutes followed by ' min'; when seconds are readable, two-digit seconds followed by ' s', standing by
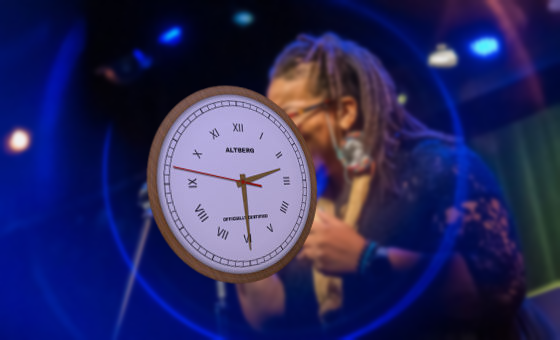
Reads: 2 h 29 min 47 s
